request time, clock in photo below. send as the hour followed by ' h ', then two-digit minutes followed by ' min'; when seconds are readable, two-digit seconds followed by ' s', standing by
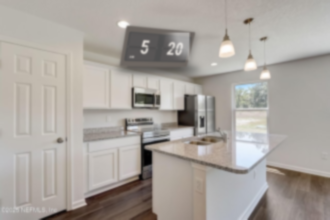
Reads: 5 h 20 min
